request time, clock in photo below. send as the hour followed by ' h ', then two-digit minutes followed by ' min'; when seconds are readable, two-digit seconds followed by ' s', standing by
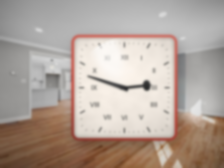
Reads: 2 h 48 min
